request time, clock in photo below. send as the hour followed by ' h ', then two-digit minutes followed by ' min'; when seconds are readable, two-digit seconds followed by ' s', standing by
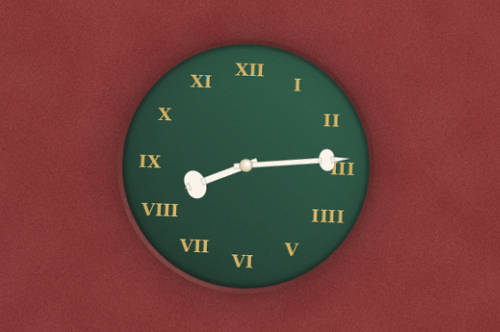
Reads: 8 h 14 min
